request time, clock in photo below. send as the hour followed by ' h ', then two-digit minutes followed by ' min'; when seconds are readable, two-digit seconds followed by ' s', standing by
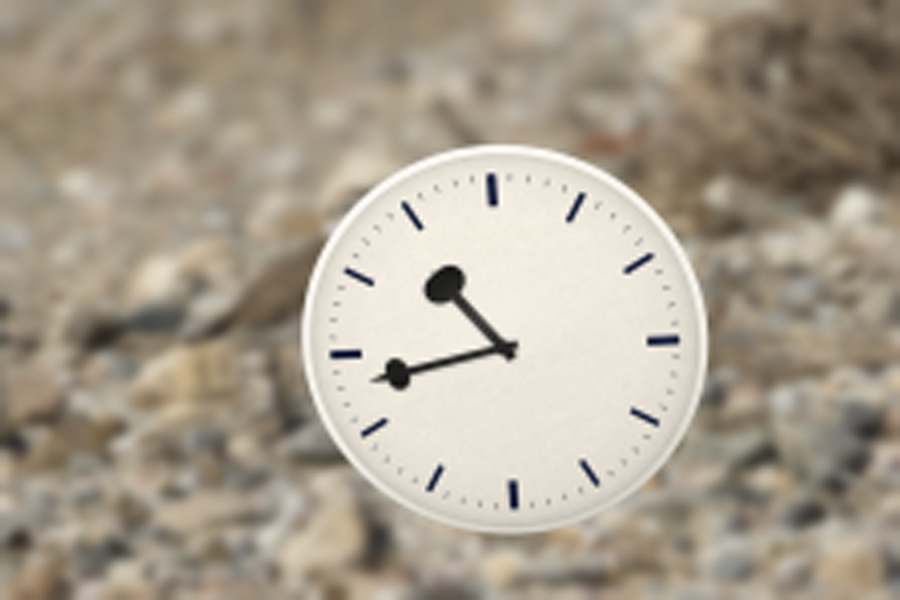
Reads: 10 h 43 min
